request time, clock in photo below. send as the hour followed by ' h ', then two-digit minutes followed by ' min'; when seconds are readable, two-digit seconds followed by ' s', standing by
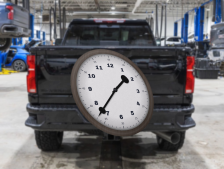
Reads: 1 h 37 min
